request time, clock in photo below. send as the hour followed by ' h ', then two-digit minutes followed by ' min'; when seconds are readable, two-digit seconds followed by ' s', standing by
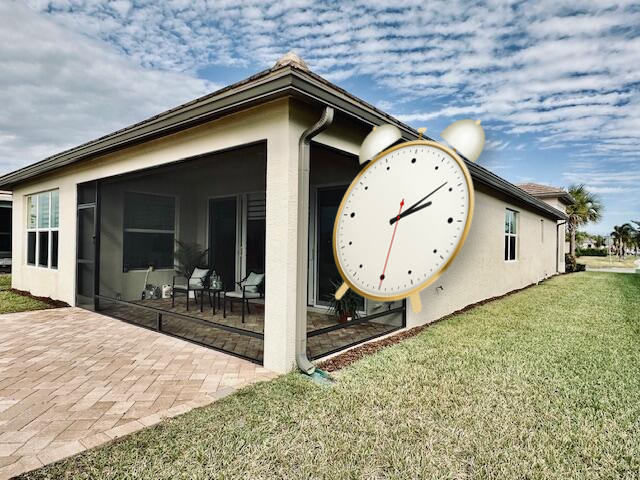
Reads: 2 h 08 min 30 s
